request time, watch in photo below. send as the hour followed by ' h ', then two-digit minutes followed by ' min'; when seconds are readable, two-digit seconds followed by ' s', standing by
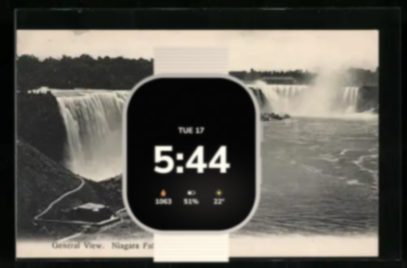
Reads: 5 h 44 min
